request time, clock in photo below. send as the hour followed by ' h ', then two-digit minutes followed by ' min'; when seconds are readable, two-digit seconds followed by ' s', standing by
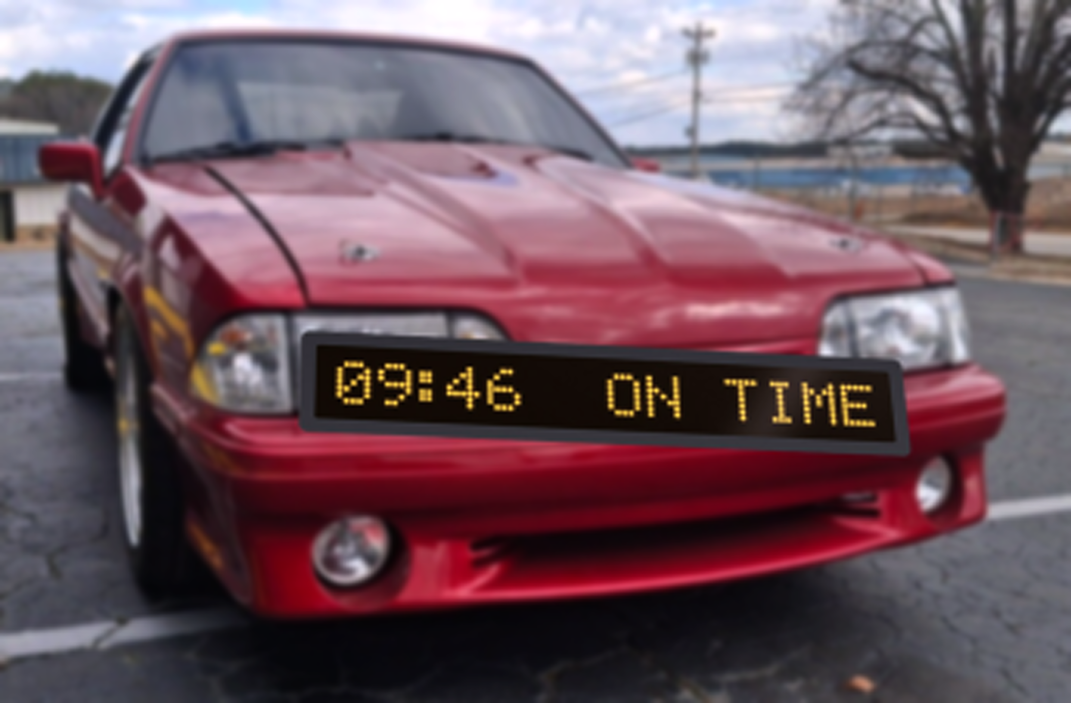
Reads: 9 h 46 min
